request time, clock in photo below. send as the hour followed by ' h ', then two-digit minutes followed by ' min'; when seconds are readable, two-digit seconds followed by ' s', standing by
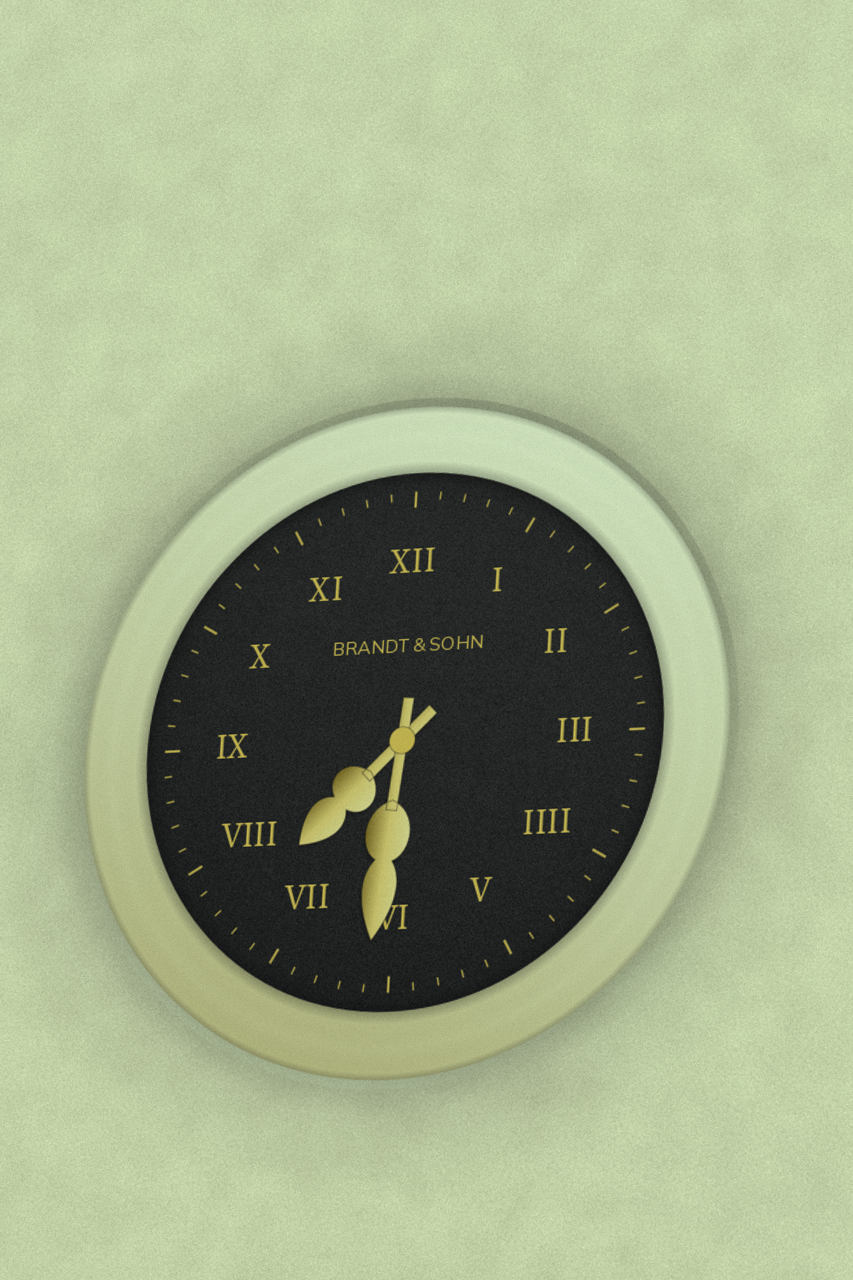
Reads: 7 h 31 min
